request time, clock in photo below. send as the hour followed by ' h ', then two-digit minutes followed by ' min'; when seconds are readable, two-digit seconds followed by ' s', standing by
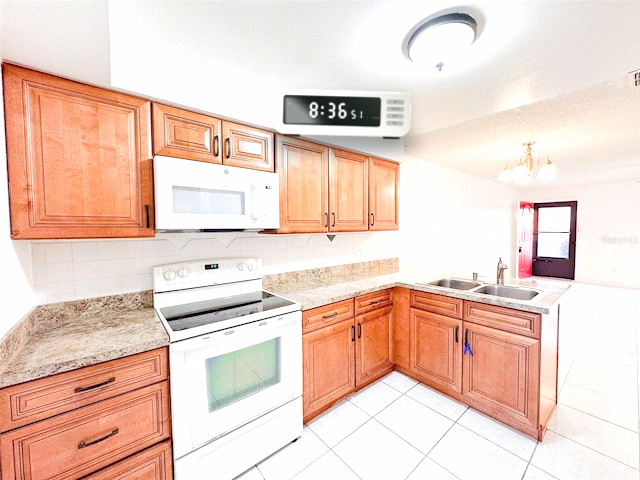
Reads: 8 h 36 min
